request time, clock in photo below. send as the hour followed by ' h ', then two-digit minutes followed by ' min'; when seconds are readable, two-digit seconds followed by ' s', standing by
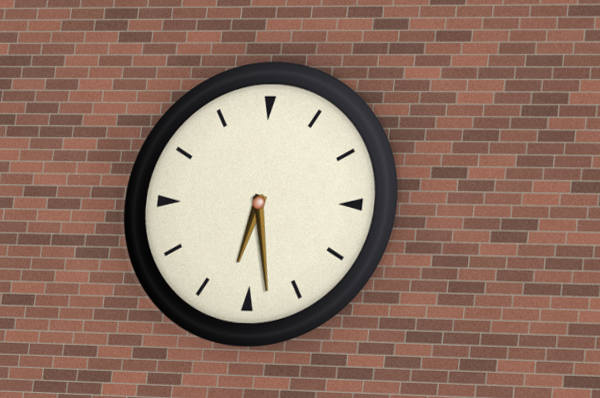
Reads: 6 h 28 min
